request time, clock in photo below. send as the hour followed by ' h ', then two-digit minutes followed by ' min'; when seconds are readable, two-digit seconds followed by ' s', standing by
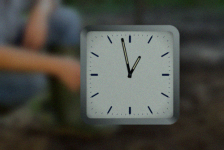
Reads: 12 h 58 min
